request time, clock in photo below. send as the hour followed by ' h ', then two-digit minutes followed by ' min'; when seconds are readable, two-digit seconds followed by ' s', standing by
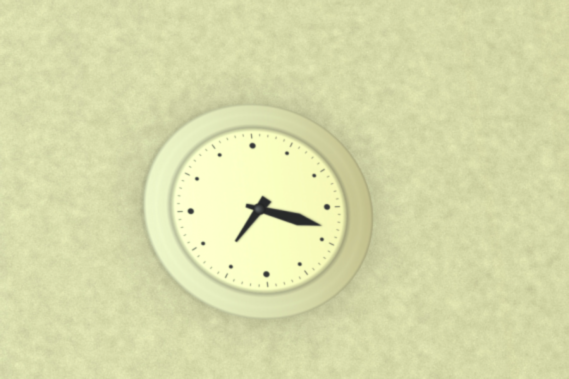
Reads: 7 h 18 min
